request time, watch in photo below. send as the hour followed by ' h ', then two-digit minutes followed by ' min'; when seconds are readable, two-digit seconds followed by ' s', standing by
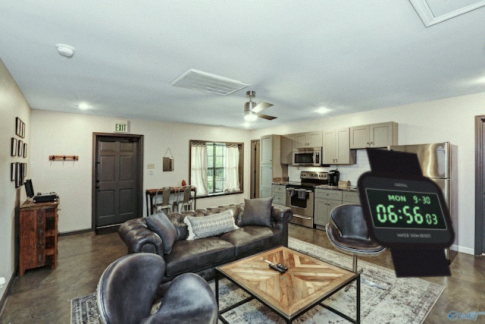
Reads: 6 h 56 min 03 s
